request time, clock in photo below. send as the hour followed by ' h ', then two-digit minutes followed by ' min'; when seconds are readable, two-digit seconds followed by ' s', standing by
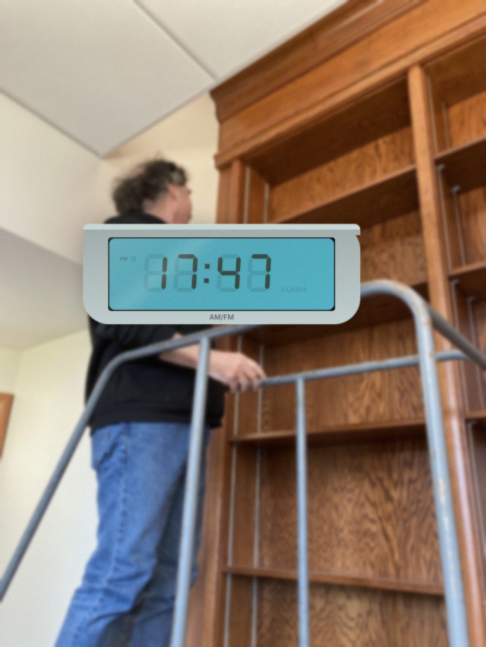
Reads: 17 h 47 min
